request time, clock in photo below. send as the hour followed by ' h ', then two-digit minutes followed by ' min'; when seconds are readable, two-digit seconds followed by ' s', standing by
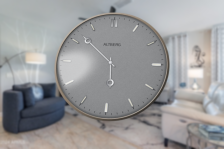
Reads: 5 h 52 min
